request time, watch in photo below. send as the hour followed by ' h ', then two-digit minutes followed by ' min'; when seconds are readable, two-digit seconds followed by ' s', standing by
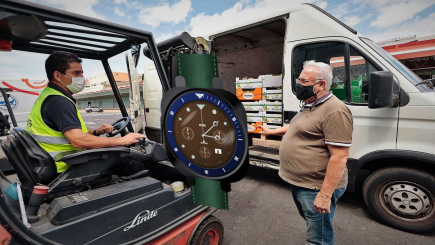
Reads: 3 h 08 min
